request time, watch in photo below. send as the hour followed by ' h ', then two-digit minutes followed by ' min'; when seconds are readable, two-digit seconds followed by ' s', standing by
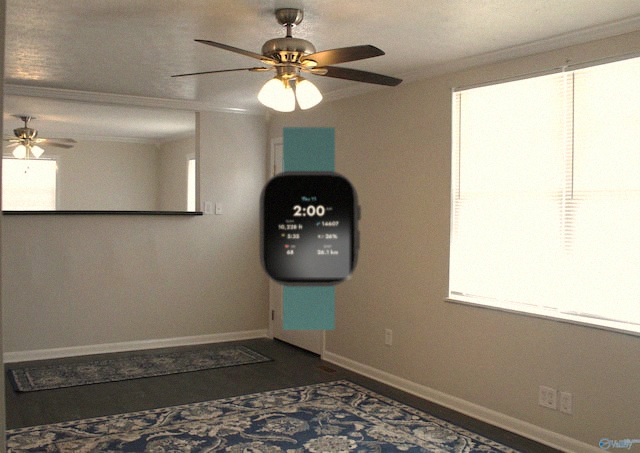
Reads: 2 h 00 min
